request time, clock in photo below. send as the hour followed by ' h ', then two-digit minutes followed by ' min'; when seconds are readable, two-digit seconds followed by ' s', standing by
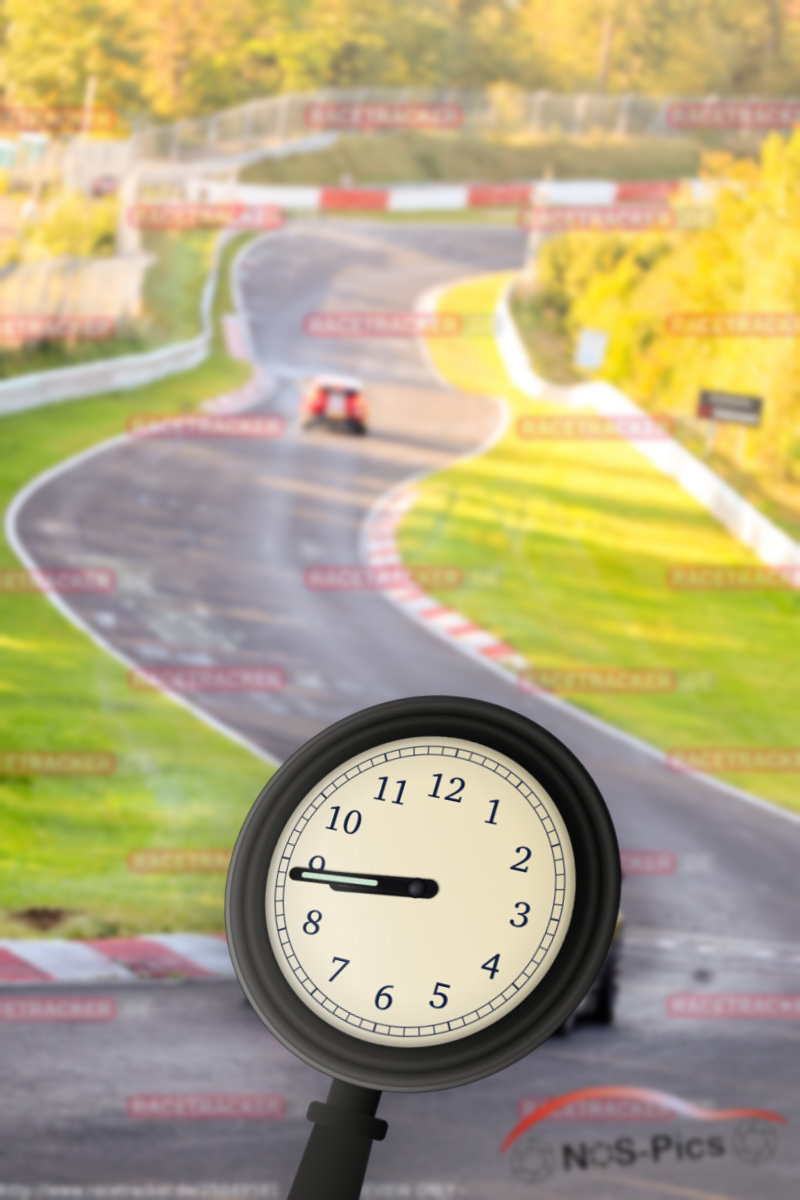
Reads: 8 h 44 min
